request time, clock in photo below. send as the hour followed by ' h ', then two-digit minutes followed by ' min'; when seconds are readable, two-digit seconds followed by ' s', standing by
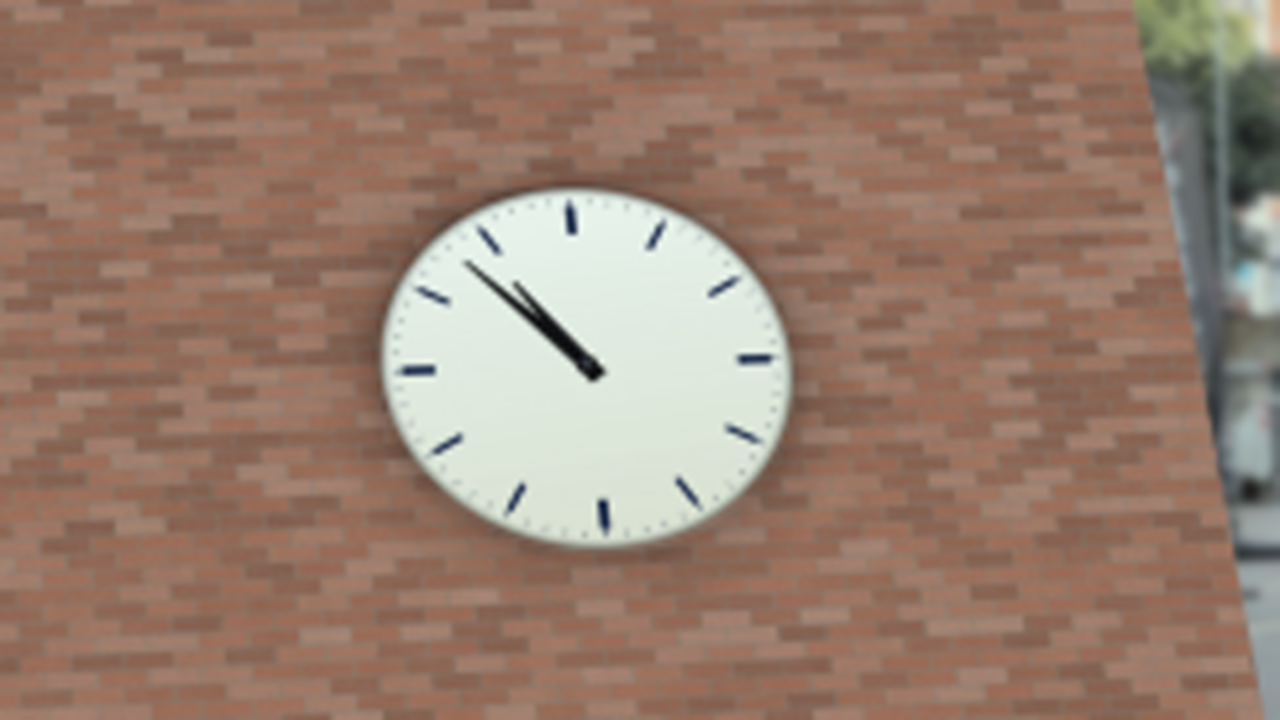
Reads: 10 h 53 min
